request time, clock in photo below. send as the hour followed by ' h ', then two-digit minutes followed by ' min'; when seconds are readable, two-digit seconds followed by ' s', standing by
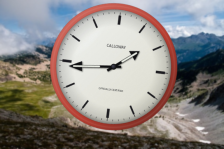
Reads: 1 h 44 min
